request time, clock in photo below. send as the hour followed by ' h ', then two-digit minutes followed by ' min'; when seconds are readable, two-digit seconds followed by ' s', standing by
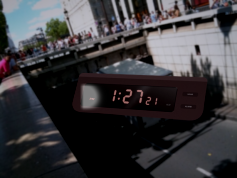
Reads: 1 h 27 min 21 s
